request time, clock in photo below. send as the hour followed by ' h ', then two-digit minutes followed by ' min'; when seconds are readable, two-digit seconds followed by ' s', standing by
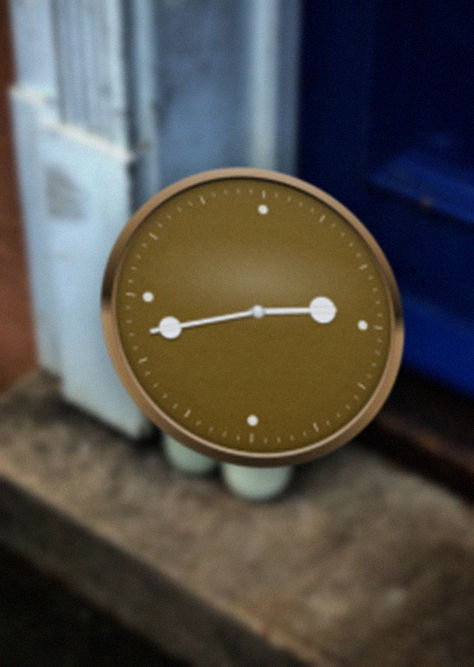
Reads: 2 h 42 min
